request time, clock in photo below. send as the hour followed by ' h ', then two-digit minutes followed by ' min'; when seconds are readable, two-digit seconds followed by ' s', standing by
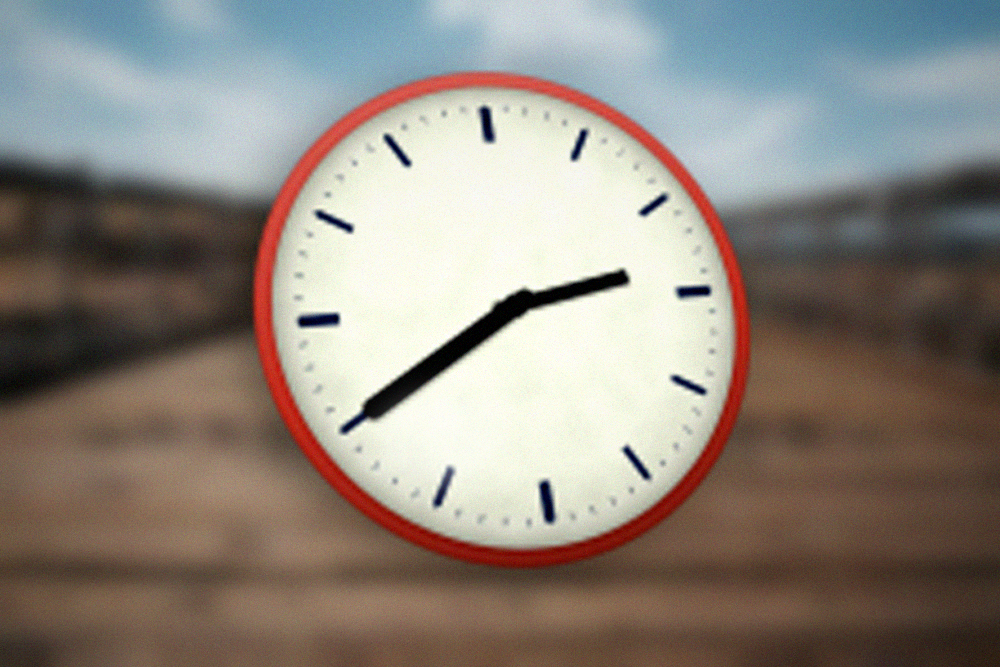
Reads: 2 h 40 min
